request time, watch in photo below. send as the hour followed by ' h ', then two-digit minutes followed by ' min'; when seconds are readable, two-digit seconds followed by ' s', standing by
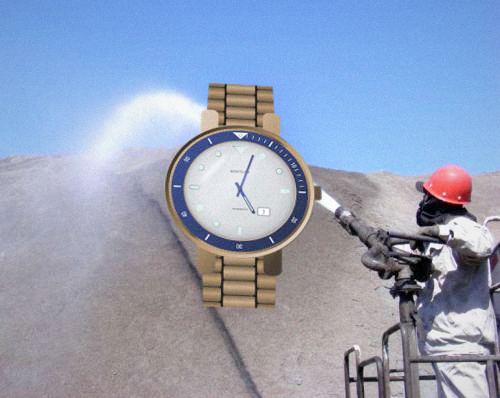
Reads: 5 h 03 min
